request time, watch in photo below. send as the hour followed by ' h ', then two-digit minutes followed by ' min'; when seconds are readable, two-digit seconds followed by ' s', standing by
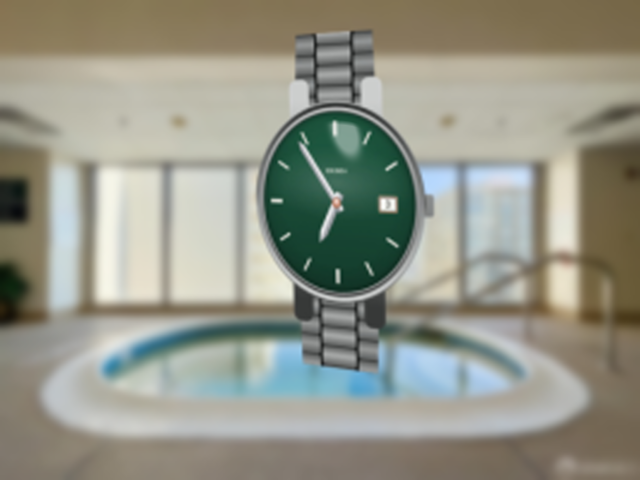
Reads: 6 h 54 min
